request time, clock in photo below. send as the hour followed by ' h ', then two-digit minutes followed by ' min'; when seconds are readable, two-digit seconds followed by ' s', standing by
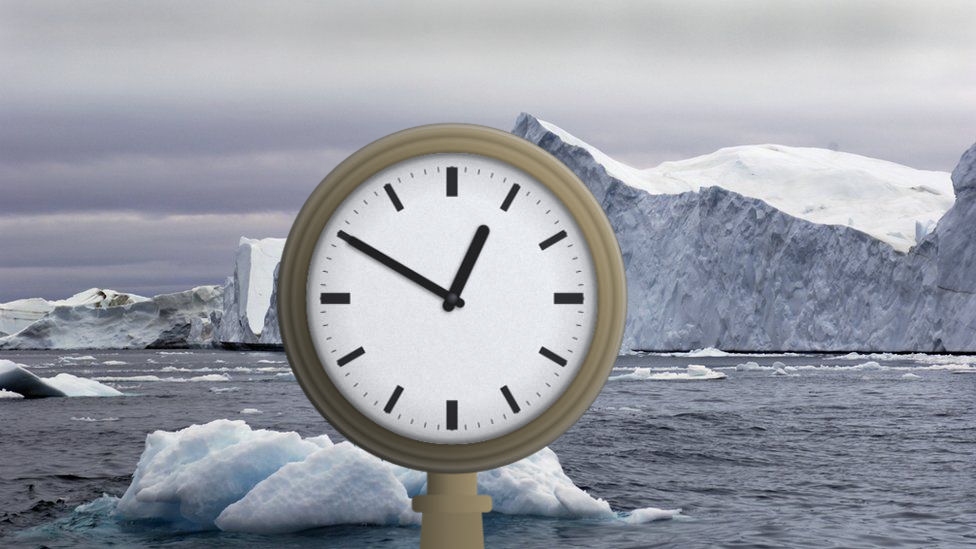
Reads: 12 h 50 min
